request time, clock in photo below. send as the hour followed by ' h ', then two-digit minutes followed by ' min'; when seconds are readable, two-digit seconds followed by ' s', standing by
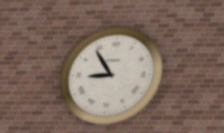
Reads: 8 h 54 min
